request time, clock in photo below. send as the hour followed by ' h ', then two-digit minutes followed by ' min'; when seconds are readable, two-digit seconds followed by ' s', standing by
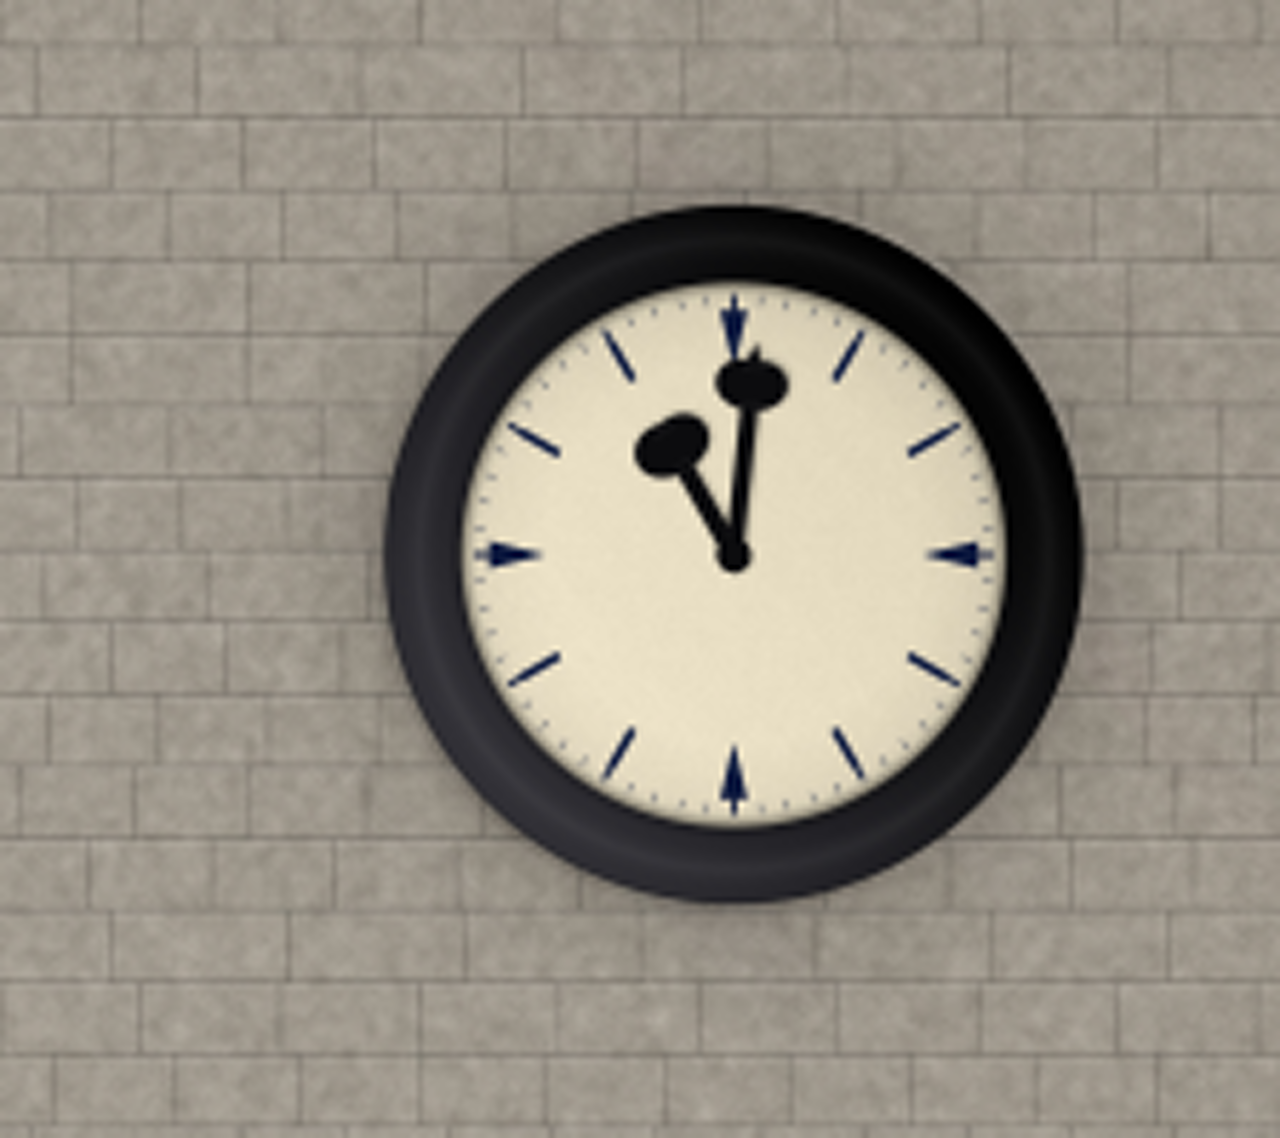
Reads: 11 h 01 min
